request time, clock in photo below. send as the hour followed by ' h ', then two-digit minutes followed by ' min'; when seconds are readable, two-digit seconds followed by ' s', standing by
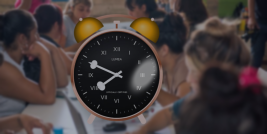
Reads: 7 h 49 min
